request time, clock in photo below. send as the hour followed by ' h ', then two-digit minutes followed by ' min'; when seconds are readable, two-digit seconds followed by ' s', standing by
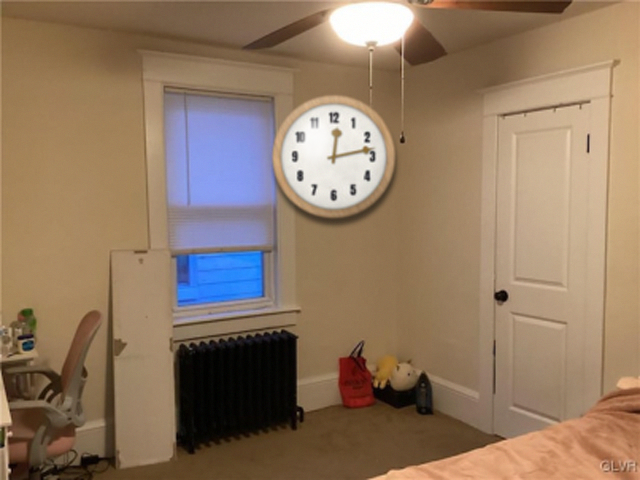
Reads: 12 h 13 min
